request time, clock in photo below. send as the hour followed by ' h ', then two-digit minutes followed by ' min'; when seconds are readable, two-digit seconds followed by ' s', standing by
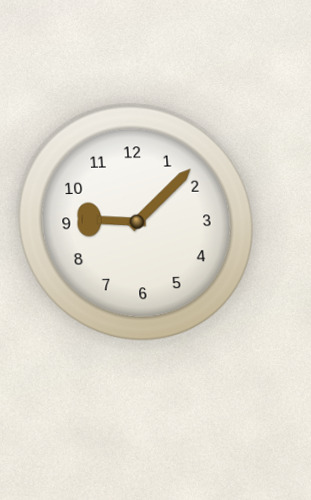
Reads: 9 h 08 min
